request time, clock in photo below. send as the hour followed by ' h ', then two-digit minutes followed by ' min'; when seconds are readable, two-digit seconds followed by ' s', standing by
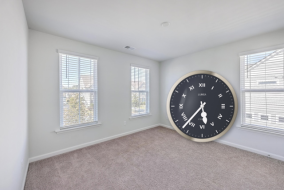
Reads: 5 h 37 min
